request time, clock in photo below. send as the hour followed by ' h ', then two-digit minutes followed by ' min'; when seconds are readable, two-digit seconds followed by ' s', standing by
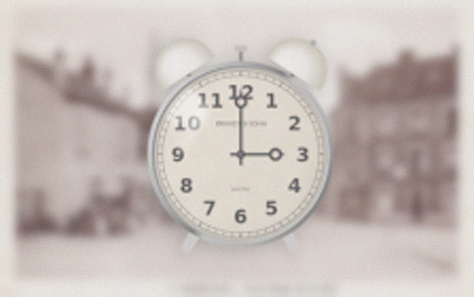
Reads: 3 h 00 min
